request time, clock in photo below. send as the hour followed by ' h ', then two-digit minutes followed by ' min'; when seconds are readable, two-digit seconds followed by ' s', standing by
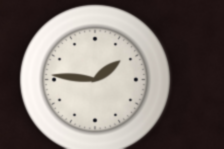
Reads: 1 h 46 min
